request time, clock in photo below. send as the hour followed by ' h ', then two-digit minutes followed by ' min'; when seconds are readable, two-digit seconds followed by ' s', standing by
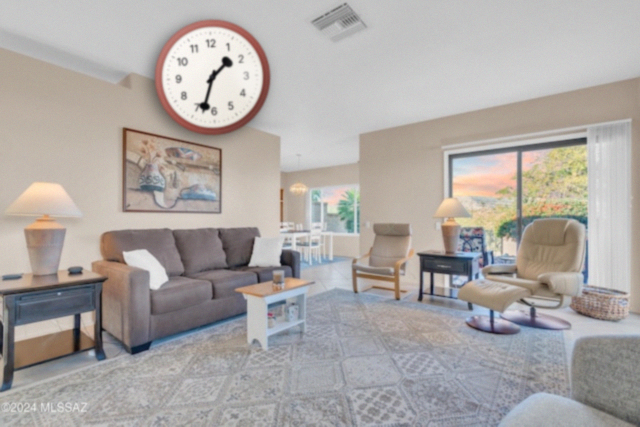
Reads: 1 h 33 min
